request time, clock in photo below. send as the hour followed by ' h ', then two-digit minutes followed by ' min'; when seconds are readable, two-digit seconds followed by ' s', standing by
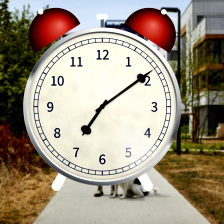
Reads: 7 h 09 min
